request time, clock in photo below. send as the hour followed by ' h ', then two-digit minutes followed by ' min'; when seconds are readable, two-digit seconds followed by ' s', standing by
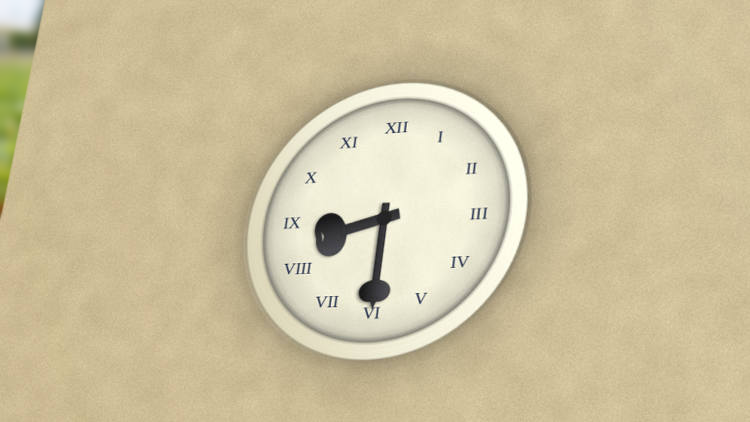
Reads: 8 h 30 min
